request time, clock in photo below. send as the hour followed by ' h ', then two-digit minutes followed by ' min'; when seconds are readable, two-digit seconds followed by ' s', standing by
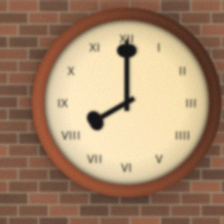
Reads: 8 h 00 min
